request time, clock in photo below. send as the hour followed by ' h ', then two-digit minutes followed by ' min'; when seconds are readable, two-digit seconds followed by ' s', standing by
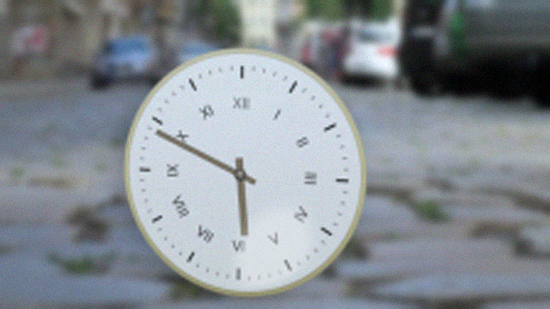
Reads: 5 h 49 min
